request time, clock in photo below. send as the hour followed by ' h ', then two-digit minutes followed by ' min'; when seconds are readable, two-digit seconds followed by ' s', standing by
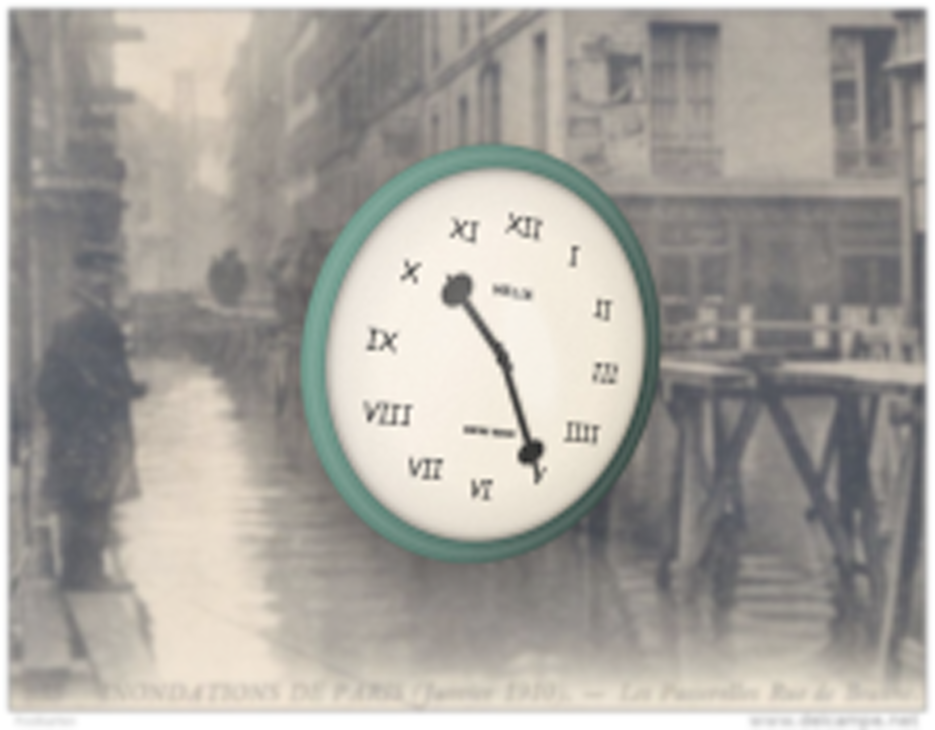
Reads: 10 h 25 min
